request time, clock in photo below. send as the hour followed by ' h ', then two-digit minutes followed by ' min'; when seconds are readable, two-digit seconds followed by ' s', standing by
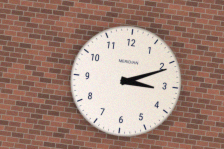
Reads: 3 h 11 min
